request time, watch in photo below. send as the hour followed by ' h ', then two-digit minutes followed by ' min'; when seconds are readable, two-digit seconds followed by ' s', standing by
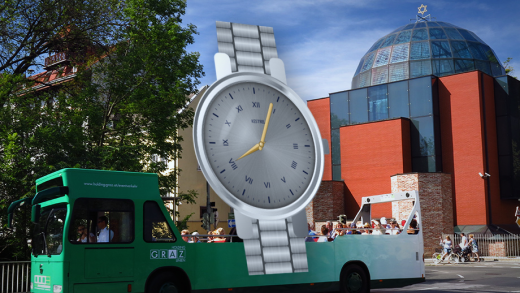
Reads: 8 h 04 min
